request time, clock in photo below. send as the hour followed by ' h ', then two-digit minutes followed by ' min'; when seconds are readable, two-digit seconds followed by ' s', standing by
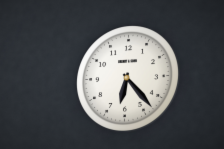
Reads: 6 h 23 min
